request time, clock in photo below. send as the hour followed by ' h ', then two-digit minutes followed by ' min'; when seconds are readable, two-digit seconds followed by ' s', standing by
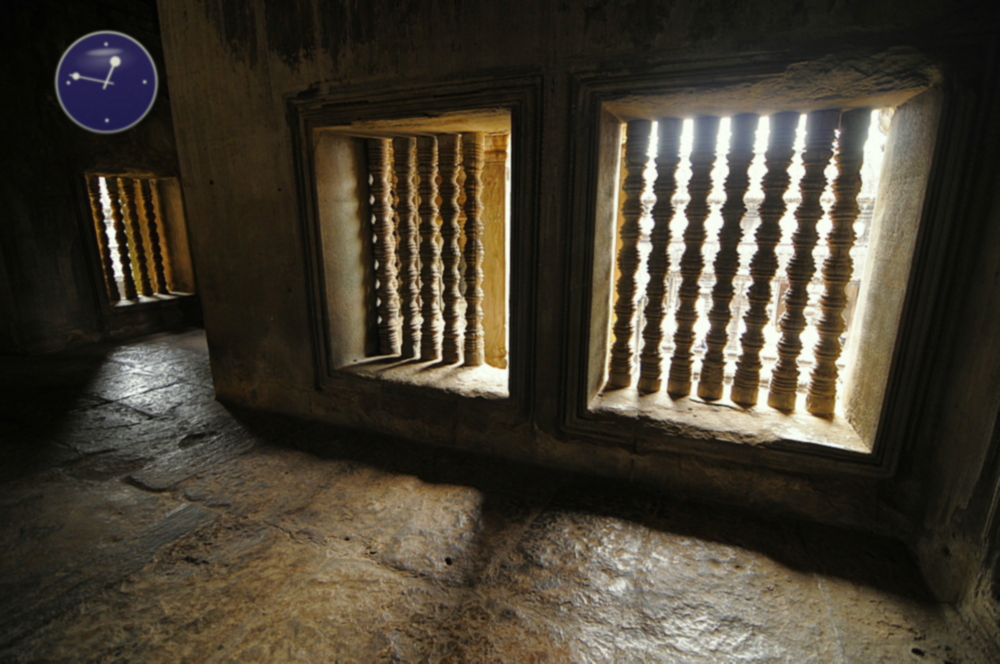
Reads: 12 h 47 min
